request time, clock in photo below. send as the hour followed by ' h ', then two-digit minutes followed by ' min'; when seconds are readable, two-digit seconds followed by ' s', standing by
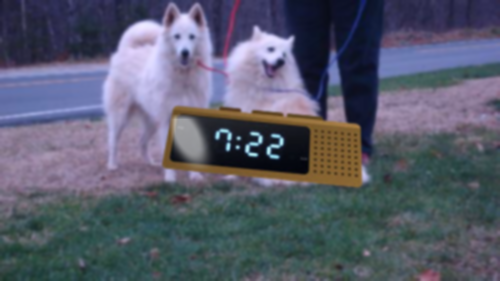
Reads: 7 h 22 min
